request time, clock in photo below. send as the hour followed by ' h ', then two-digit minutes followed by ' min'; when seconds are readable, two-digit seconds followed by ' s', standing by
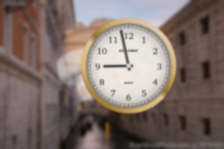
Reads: 8 h 58 min
